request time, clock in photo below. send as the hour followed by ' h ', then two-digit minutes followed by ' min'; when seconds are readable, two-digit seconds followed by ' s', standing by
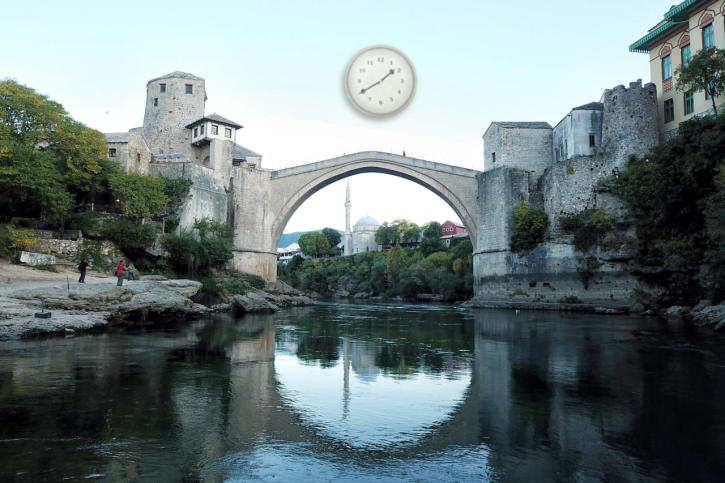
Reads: 1 h 40 min
